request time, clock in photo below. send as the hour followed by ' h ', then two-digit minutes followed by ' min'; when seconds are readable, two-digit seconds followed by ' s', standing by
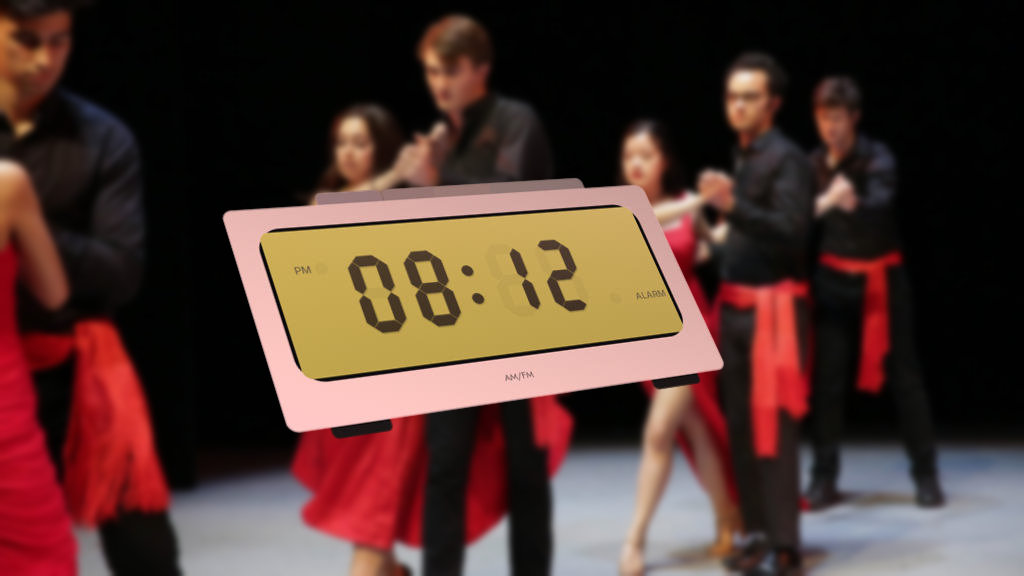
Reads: 8 h 12 min
